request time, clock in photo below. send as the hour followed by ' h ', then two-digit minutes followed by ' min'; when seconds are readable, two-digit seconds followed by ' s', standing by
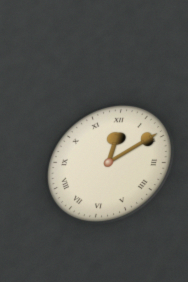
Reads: 12 h 09 min
